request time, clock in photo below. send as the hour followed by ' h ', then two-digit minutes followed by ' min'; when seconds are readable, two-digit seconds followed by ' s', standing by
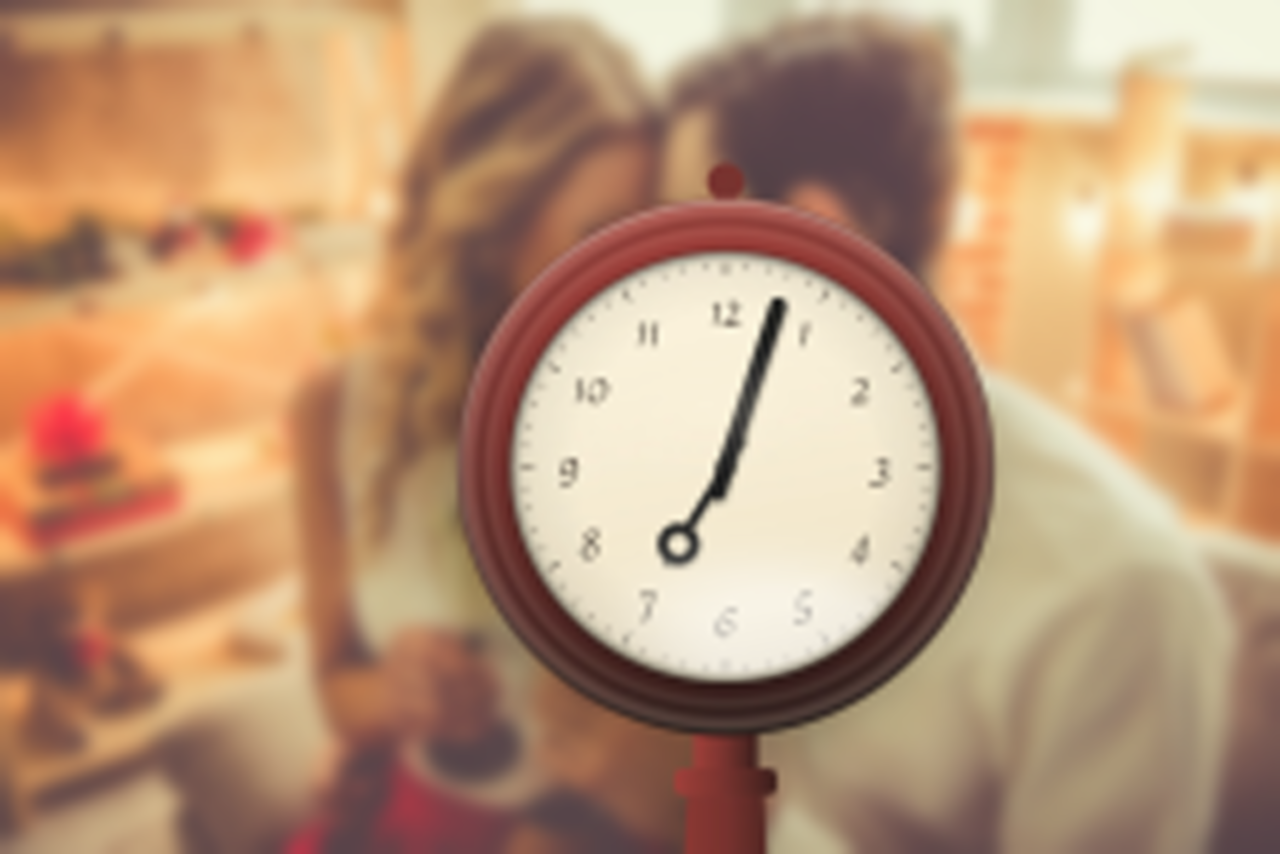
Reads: 7 h 03 min
